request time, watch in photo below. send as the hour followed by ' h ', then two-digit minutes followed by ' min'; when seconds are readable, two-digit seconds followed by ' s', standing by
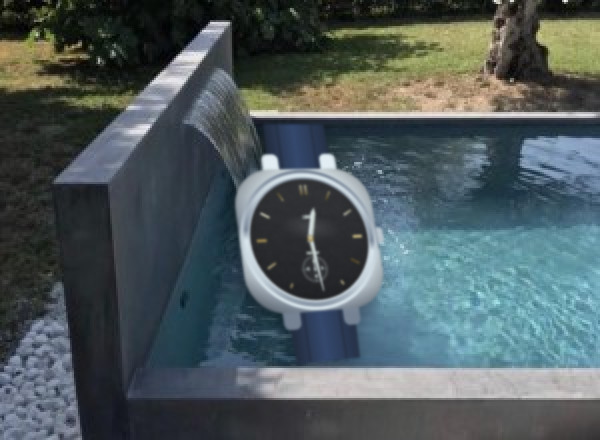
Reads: 12 h 29 min
